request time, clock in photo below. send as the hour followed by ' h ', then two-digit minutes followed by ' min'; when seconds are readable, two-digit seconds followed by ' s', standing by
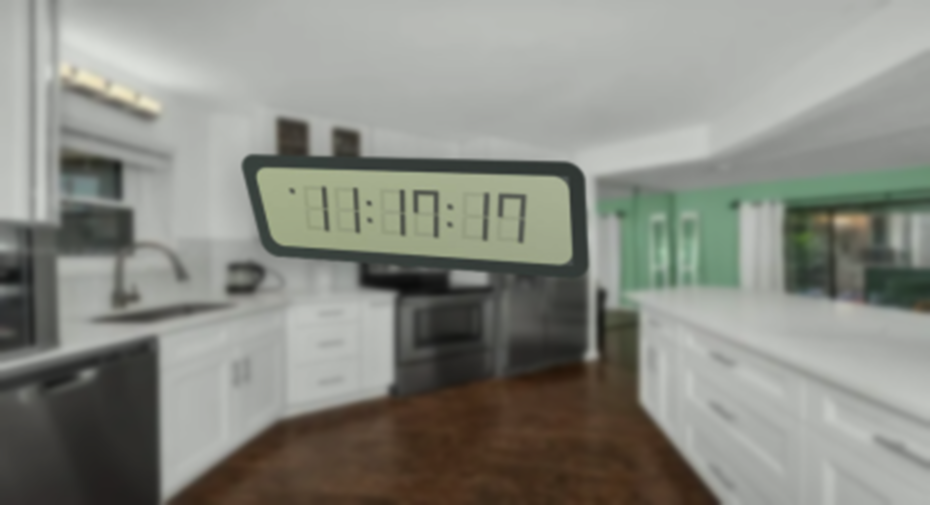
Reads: 11 h 17 min 17 s
